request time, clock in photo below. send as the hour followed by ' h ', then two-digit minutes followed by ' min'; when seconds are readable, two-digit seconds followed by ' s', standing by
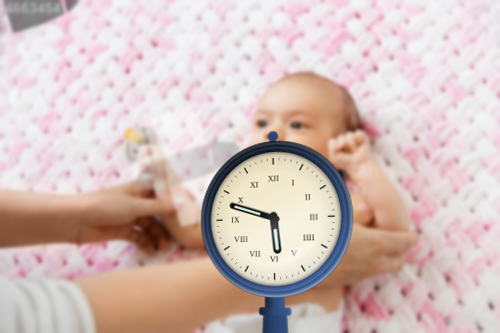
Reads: 5 h 48 min
